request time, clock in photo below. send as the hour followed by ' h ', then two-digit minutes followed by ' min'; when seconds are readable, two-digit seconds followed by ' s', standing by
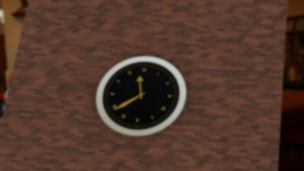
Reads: 11 h 39 min
